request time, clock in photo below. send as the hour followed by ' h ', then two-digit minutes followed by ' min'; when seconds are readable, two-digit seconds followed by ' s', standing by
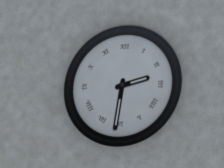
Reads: 2 h 31 min
